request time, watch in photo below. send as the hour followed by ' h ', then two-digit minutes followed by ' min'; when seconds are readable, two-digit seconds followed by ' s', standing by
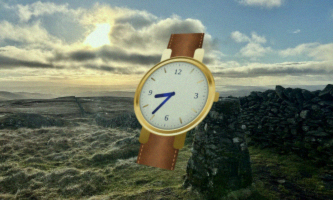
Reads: 8 h 36 min
